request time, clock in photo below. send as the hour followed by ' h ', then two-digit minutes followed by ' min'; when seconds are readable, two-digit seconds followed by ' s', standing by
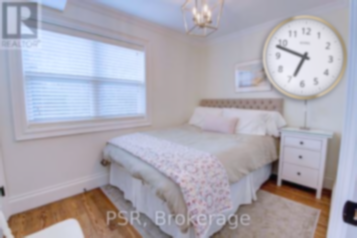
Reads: 6 h 48 min
